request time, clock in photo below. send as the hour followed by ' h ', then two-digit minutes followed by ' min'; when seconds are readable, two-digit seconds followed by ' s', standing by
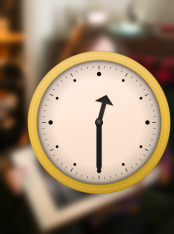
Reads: 12 h 30 min
